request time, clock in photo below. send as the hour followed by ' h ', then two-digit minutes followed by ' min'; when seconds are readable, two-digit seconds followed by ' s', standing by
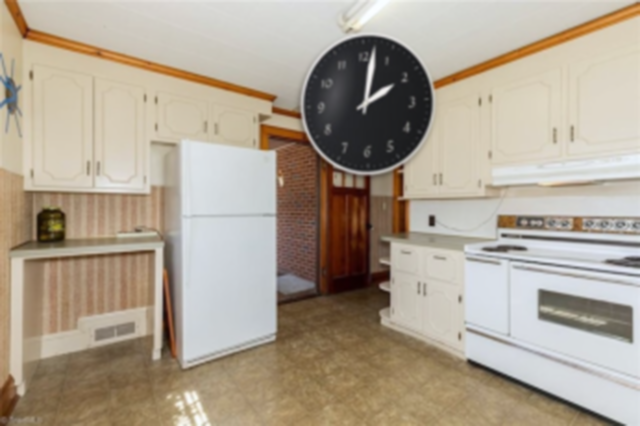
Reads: 2 h 02 min
